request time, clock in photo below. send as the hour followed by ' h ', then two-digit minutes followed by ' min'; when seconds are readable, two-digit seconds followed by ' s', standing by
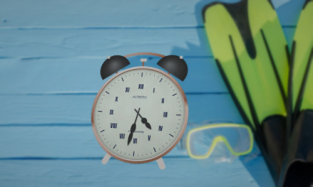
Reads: 4 h 32 min
